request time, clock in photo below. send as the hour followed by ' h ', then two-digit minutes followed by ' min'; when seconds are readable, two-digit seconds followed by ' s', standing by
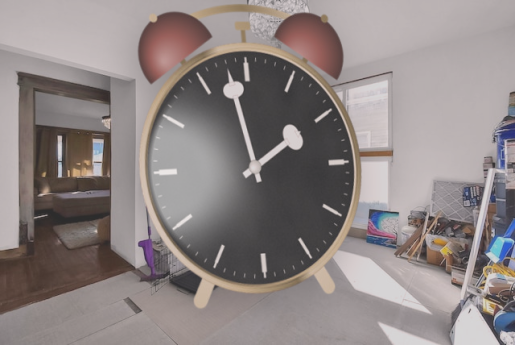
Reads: 1 h 58 min
